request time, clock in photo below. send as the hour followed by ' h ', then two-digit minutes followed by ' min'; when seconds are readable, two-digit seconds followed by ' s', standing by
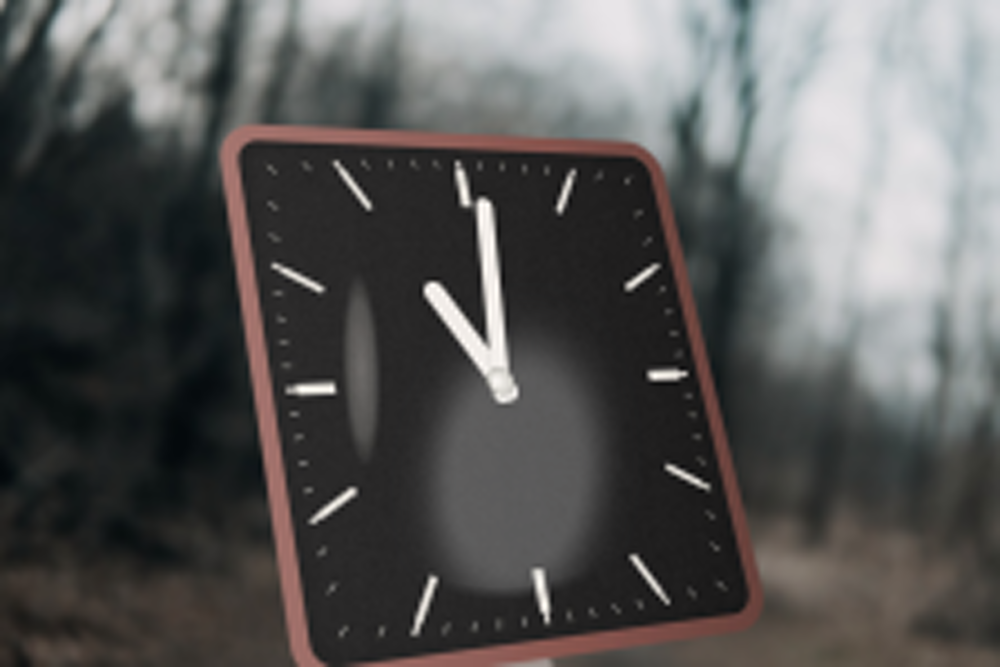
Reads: 11 h 01 min
